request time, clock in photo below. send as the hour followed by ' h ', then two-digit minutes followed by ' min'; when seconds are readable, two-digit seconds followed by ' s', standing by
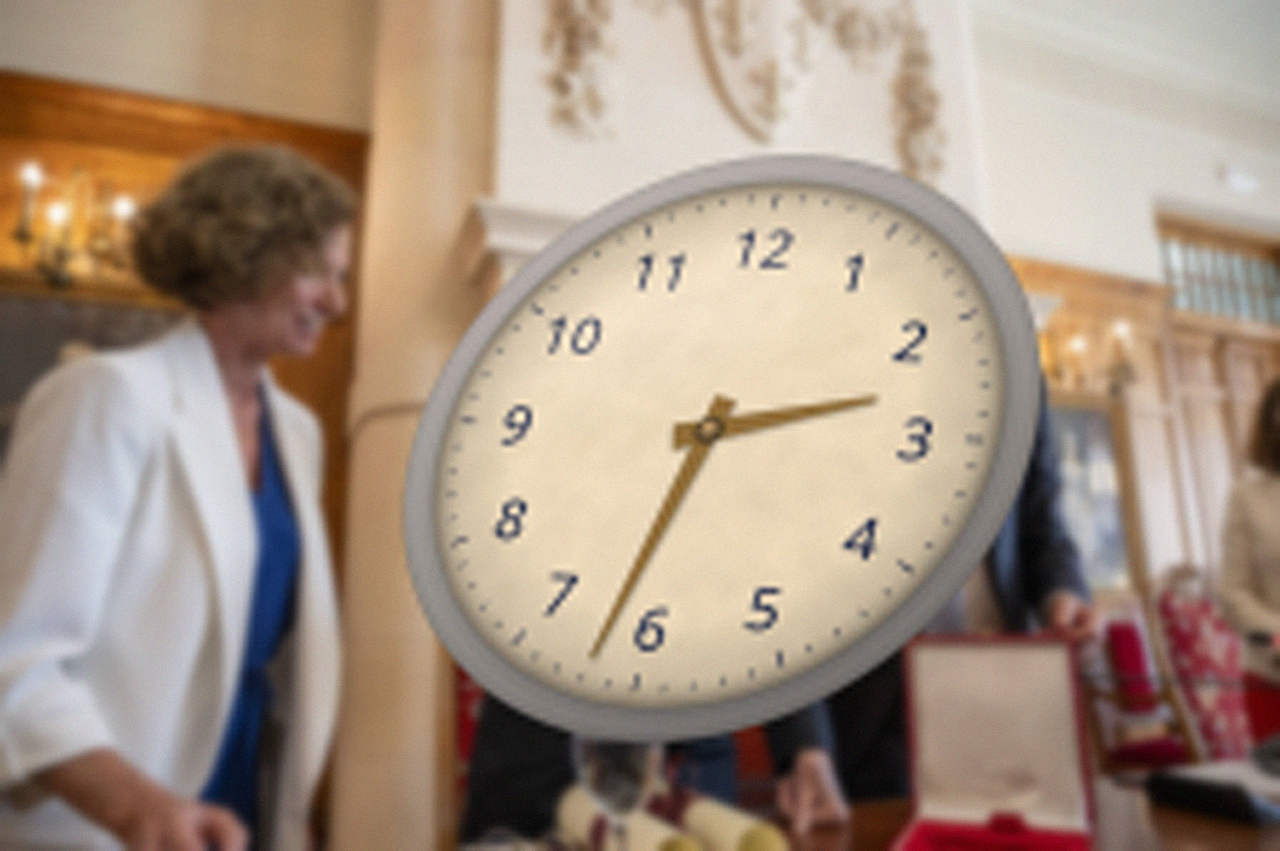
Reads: 2 h 32 min
